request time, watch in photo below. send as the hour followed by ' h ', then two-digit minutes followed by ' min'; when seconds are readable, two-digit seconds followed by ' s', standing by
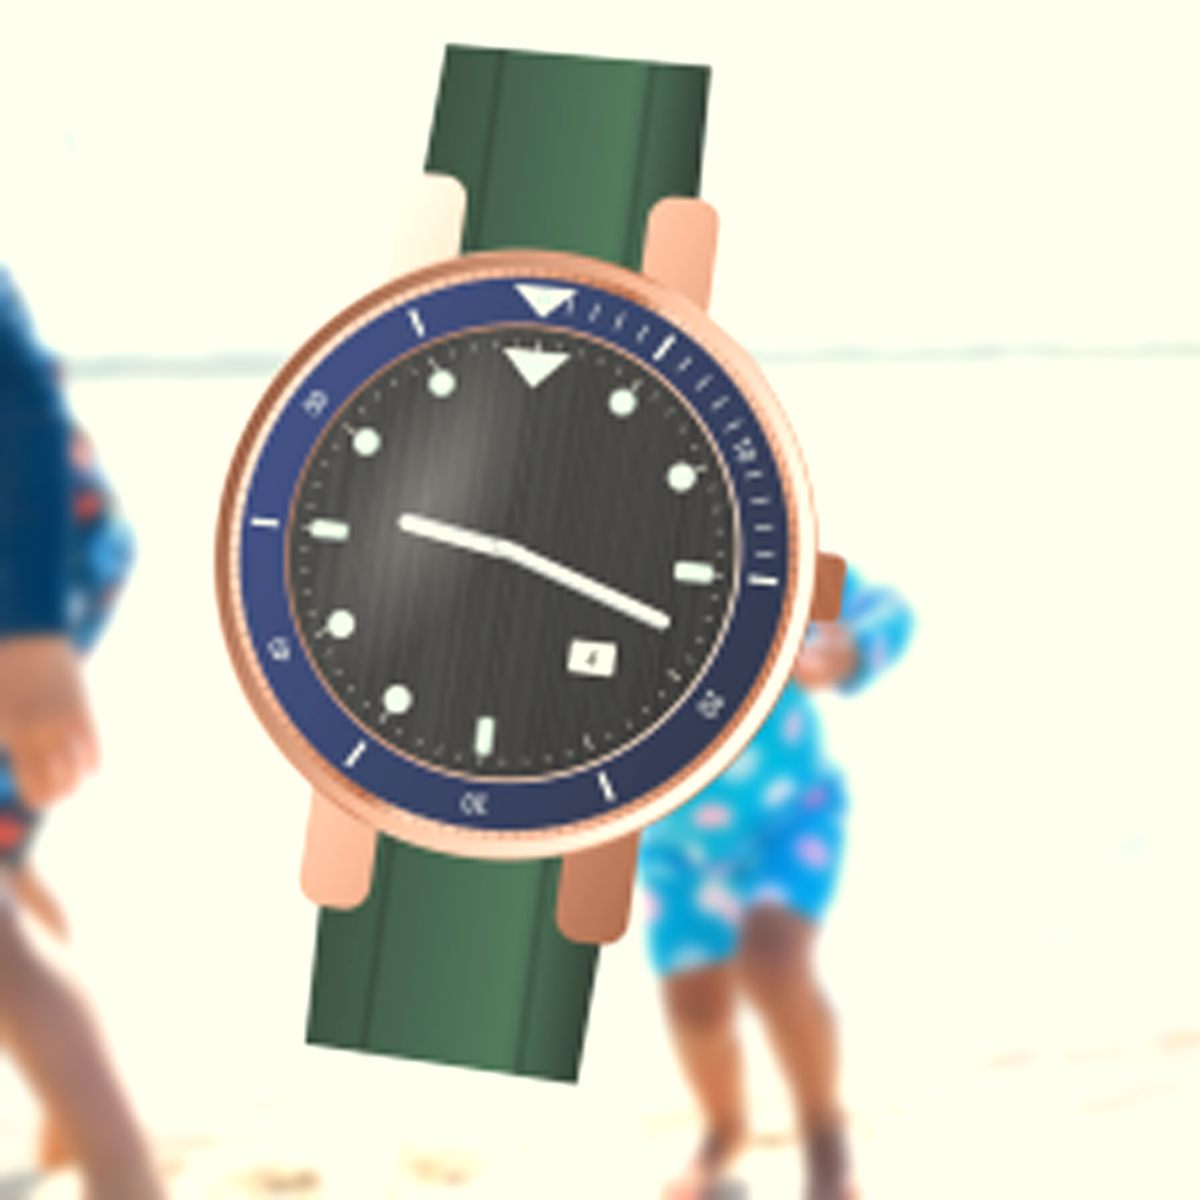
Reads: 9 h 18 min
